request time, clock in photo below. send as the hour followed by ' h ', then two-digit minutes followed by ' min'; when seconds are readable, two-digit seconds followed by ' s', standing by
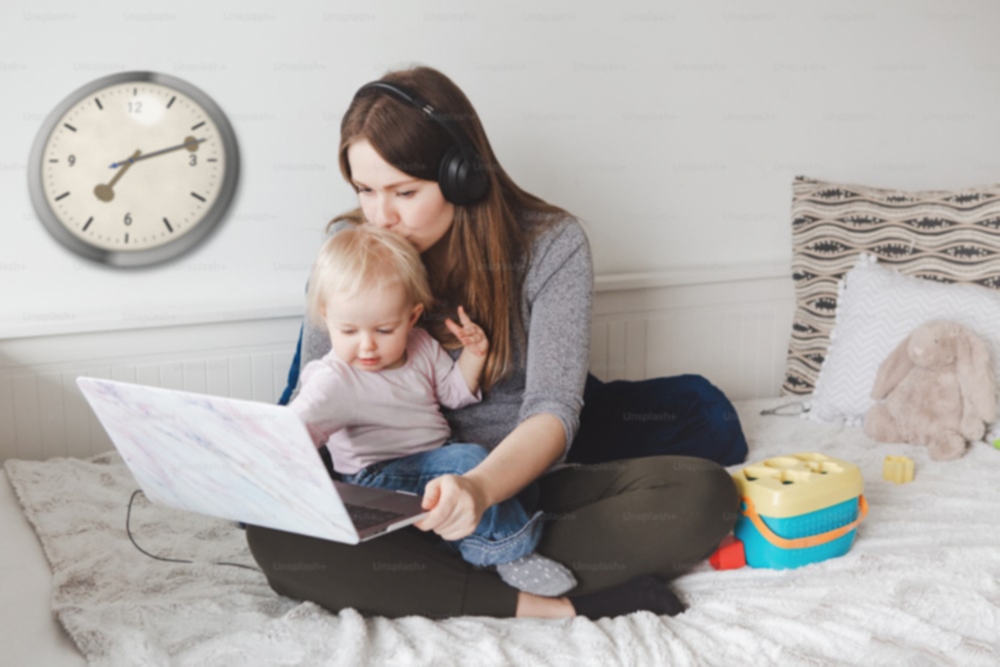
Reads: 7 h 12 min 12 s
